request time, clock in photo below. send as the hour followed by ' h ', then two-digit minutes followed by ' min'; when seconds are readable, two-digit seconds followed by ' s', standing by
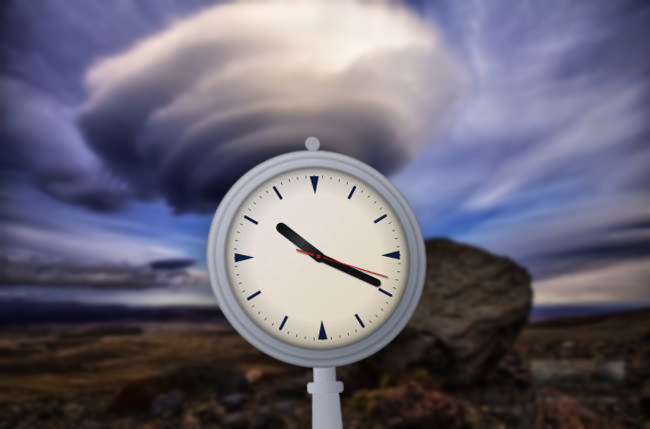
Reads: 10 h 19 min 18 s
